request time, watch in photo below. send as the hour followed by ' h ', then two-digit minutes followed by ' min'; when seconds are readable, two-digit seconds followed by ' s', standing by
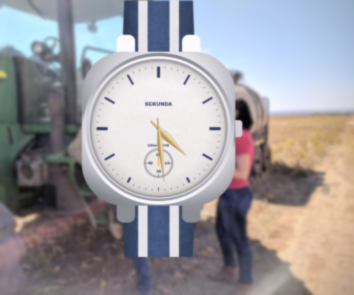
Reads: 4 h 29 min
